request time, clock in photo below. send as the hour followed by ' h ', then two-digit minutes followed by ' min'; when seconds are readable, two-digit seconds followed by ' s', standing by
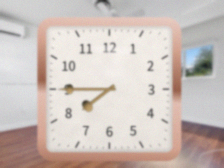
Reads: 7 h 45 min
